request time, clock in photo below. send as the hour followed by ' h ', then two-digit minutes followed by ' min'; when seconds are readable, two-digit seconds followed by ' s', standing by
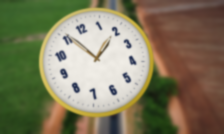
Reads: 1 h 56 min
